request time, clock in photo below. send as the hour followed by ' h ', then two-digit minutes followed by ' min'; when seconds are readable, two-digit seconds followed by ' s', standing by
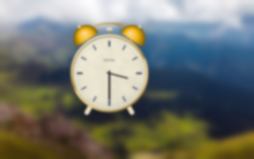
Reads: 3 h 30 min
